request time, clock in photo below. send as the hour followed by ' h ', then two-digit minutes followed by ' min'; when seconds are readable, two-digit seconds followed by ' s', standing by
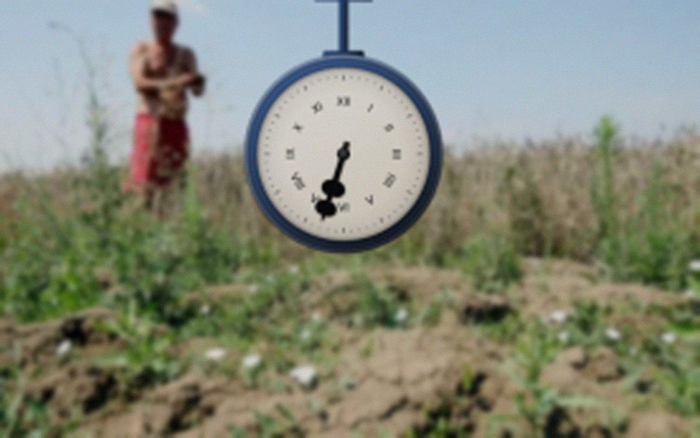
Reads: 6 h 33 min
